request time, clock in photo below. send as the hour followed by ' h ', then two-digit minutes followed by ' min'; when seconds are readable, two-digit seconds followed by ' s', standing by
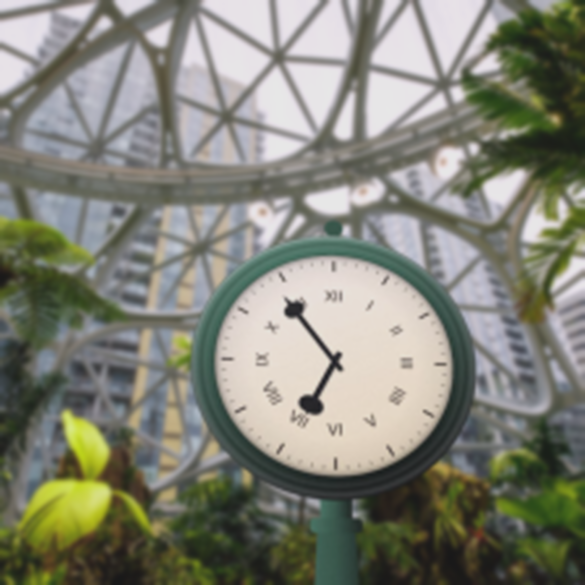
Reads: 6 h 54 min
